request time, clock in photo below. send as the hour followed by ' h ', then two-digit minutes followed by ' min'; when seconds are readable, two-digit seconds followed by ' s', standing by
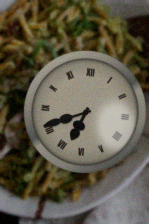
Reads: 6 h 41 min
